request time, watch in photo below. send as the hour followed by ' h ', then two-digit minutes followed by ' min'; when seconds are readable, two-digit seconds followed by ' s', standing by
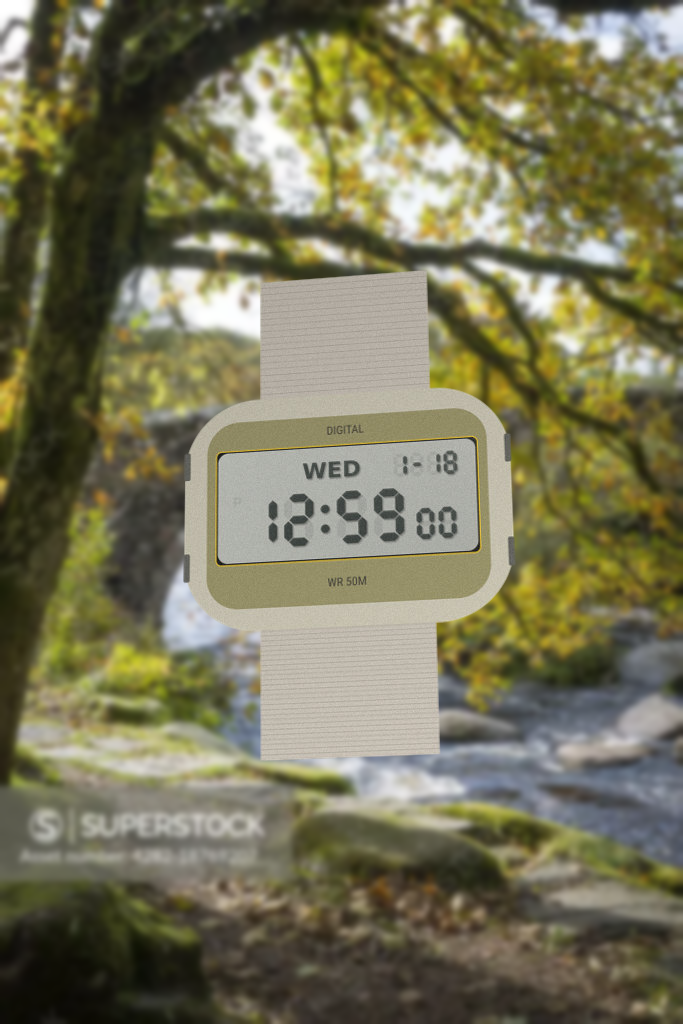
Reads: 12 h 59 min 00 s
